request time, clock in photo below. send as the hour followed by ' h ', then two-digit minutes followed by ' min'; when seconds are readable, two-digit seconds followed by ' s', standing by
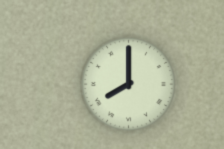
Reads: 8 h 00 min
